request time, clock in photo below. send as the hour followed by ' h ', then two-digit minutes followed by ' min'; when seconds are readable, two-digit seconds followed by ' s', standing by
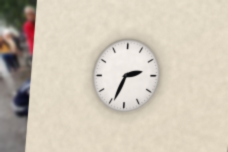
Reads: 2 h 34 min
